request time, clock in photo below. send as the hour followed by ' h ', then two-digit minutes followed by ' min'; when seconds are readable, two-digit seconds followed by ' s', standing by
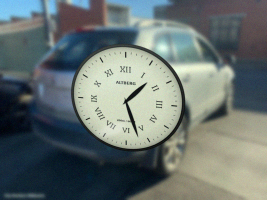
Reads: 1 h 27 min
